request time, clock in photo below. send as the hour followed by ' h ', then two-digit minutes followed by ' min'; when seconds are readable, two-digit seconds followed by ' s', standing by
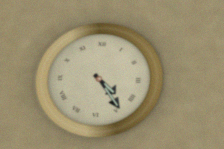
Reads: 4 h 24 min
